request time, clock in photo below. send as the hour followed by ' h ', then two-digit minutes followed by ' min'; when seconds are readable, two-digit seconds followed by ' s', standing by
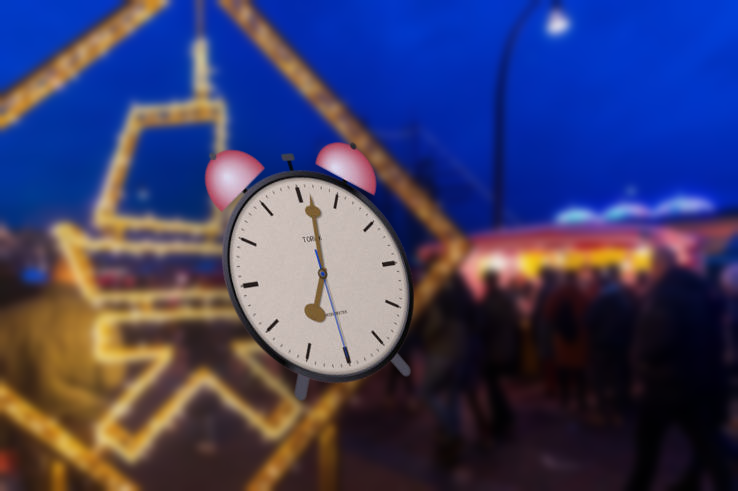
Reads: 7 h 01 min 30 s
